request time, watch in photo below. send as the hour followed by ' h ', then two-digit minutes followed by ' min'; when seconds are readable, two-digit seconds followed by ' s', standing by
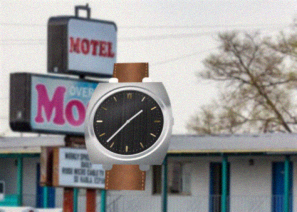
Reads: 1 h 37 min
